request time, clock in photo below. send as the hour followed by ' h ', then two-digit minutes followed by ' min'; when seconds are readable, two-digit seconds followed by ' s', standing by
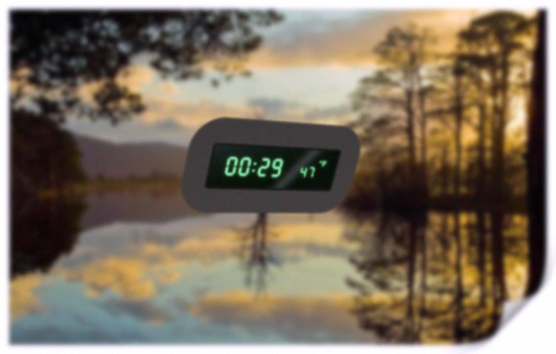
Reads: 0 h 29 min
